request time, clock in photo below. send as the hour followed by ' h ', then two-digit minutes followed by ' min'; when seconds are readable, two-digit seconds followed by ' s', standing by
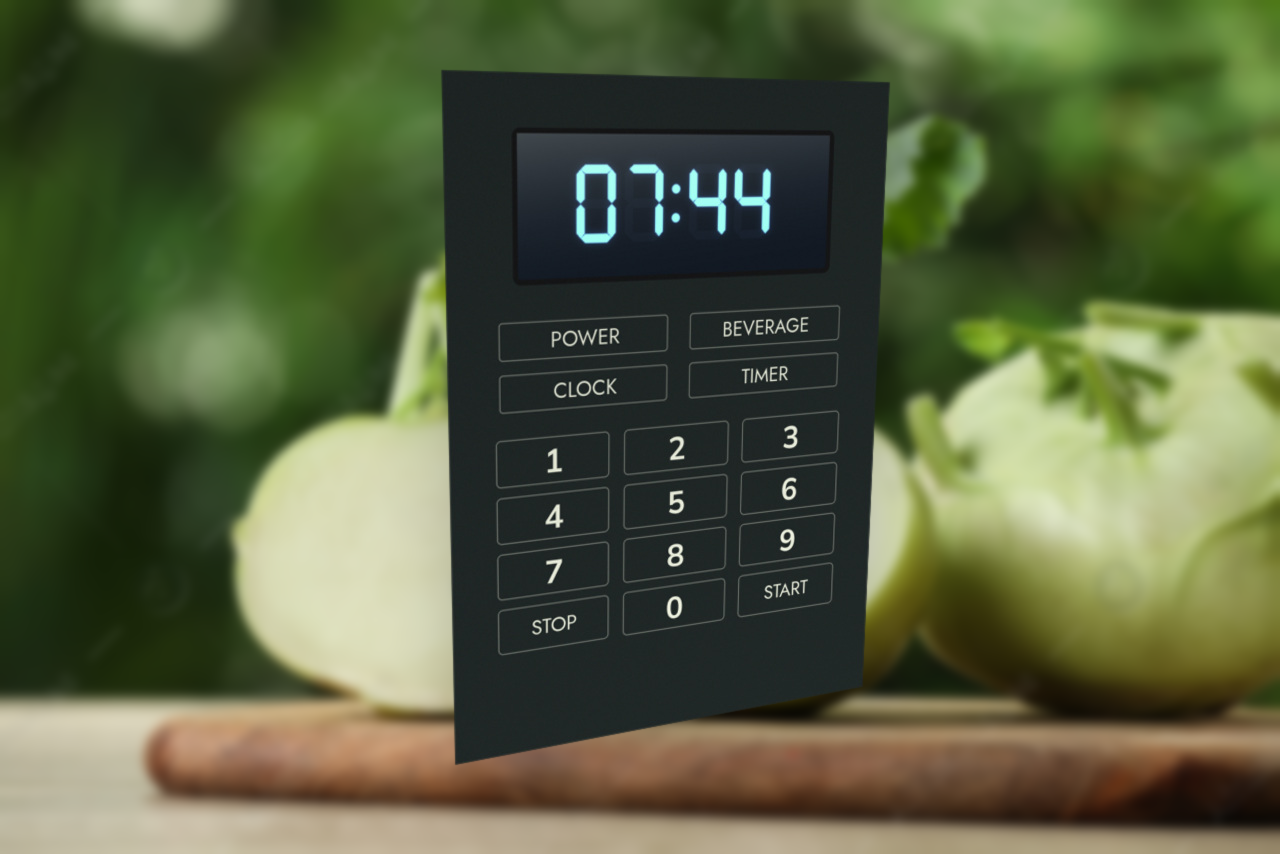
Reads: 7 h 44 min
